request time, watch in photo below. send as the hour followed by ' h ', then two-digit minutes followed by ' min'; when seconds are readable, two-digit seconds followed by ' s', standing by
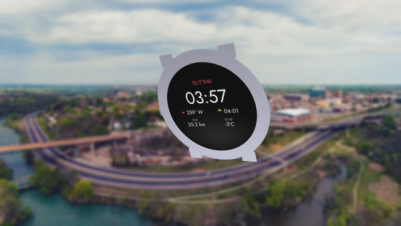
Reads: 3 h 57 min
